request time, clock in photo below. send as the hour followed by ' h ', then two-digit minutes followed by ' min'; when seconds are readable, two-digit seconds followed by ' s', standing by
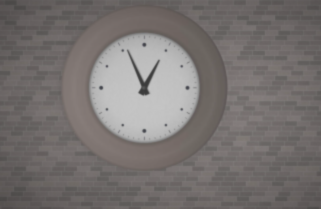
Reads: 12 h 56 min
